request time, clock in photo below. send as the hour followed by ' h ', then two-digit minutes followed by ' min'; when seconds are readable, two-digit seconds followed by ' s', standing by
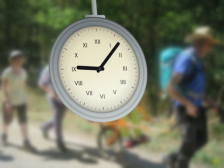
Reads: 9 h 07 min
